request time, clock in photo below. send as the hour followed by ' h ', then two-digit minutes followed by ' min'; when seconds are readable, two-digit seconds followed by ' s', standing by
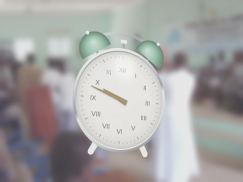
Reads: 9 h 48 min
